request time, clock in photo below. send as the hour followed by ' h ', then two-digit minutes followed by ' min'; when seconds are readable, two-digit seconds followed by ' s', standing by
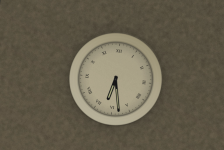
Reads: 6 h 28 min
